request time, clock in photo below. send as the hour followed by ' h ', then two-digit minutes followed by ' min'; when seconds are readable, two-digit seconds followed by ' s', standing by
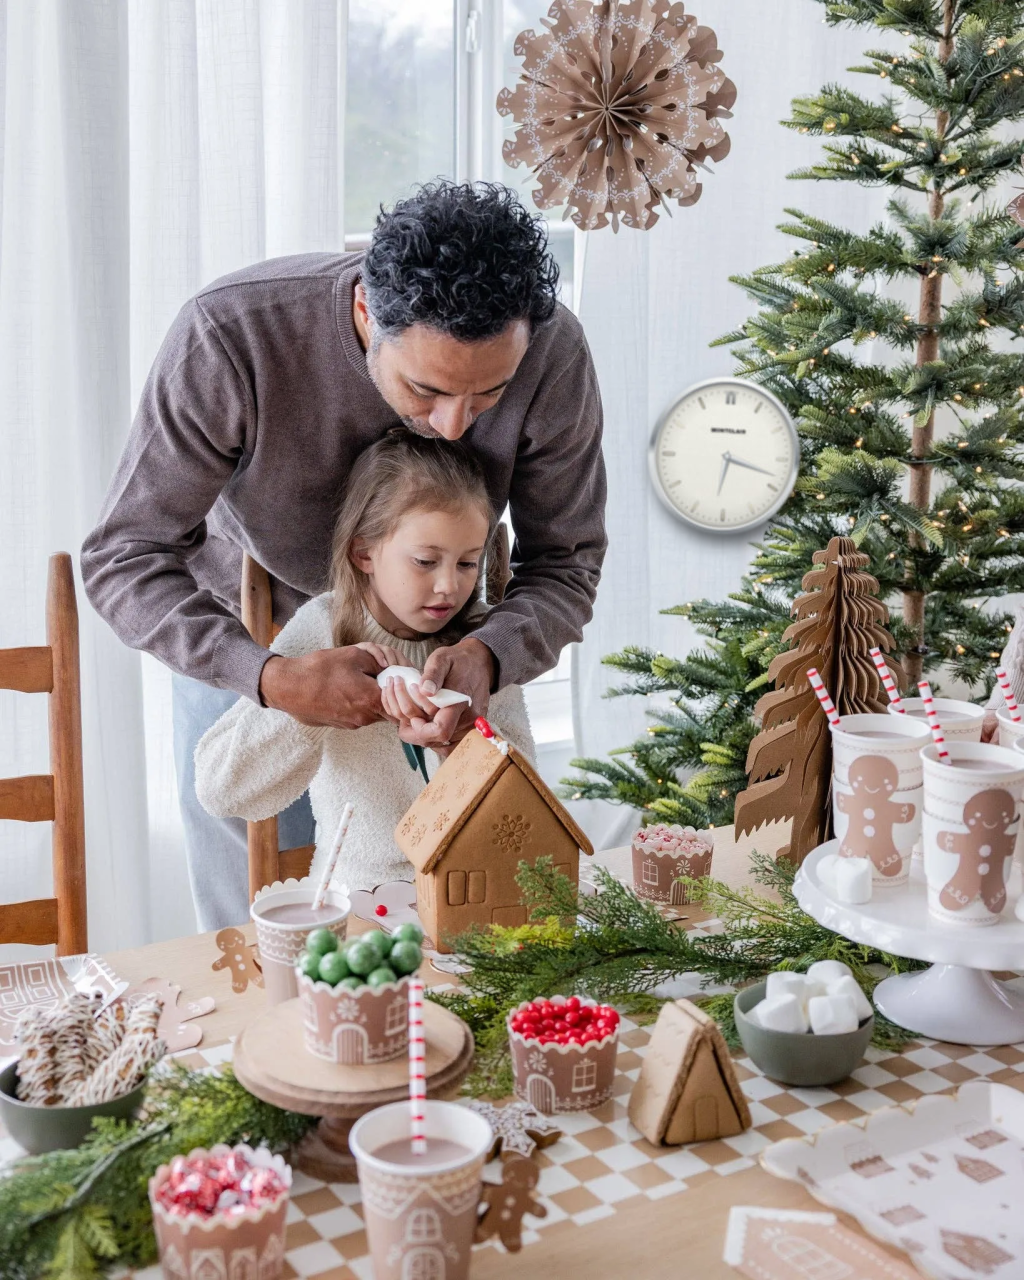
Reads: 6 h 18 min
